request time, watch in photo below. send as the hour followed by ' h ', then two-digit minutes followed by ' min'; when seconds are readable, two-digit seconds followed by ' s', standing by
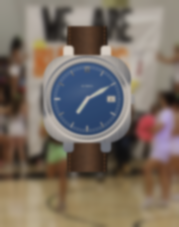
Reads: 7 h 10 min
